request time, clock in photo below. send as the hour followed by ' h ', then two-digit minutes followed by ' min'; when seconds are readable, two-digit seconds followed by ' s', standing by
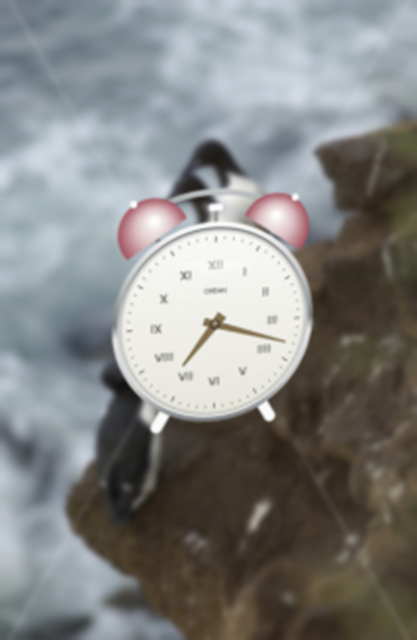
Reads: 7 h 18 min
